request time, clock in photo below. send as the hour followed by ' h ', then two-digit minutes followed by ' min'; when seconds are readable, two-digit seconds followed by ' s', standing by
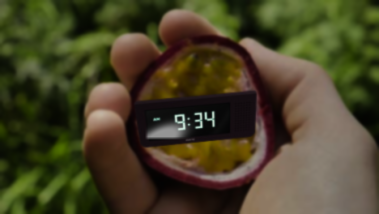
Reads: 9 h 34 min
